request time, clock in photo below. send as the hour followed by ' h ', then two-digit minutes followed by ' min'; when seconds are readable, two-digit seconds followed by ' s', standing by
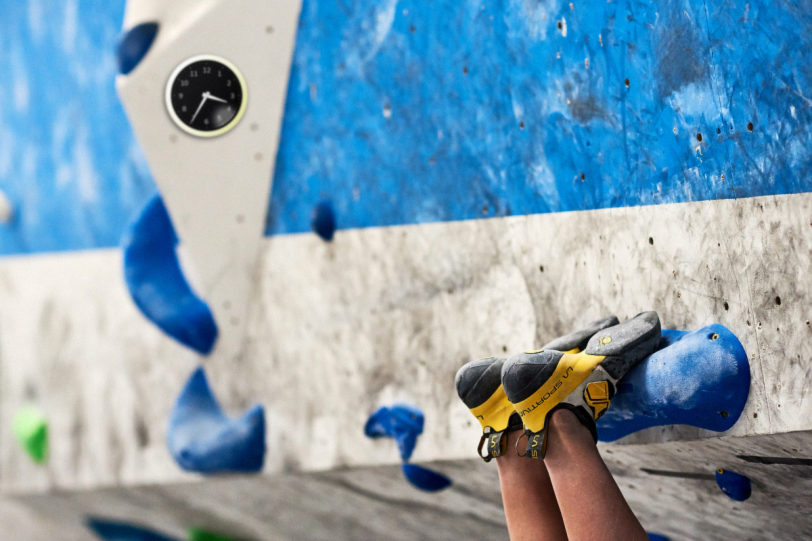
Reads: 3 h 35 min
